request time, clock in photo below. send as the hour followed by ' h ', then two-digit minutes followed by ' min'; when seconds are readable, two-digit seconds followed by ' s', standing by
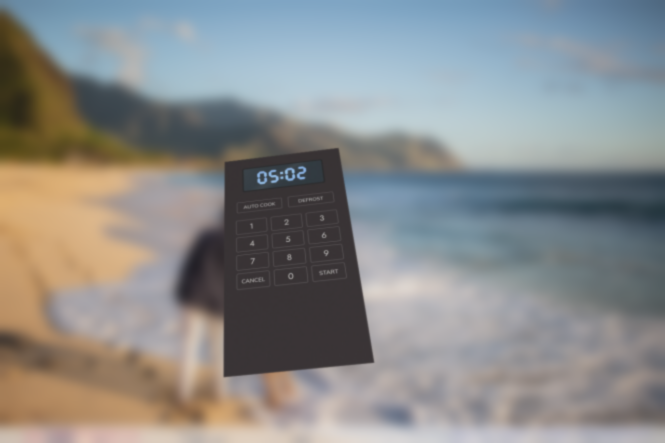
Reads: 5 h 02 min
